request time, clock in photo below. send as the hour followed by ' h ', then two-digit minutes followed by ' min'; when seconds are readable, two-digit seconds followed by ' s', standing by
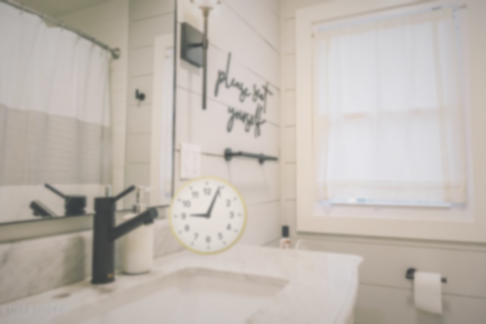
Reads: 9 h 04 min
